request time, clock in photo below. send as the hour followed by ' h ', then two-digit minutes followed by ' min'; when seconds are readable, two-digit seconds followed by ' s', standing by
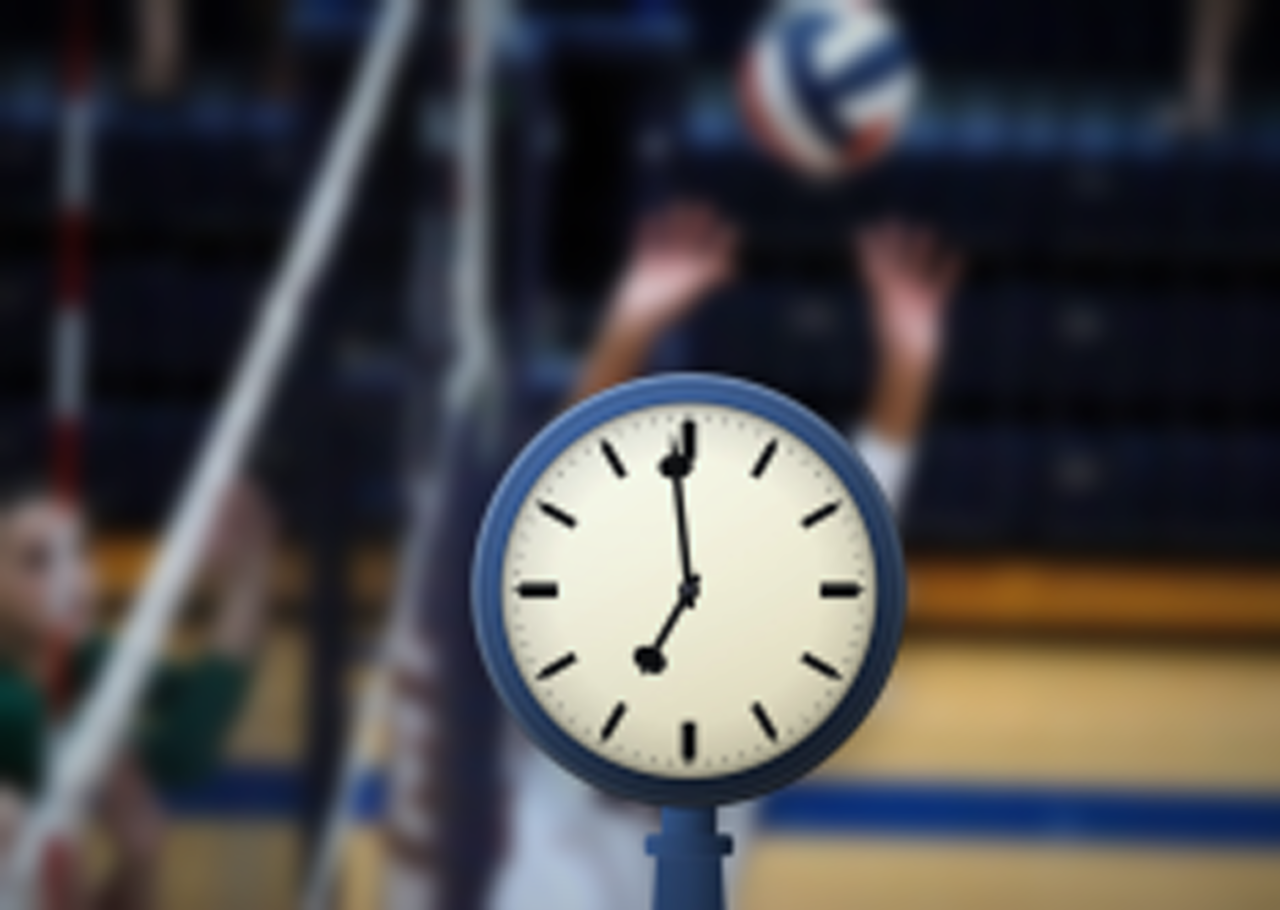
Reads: 6 h 59 min
